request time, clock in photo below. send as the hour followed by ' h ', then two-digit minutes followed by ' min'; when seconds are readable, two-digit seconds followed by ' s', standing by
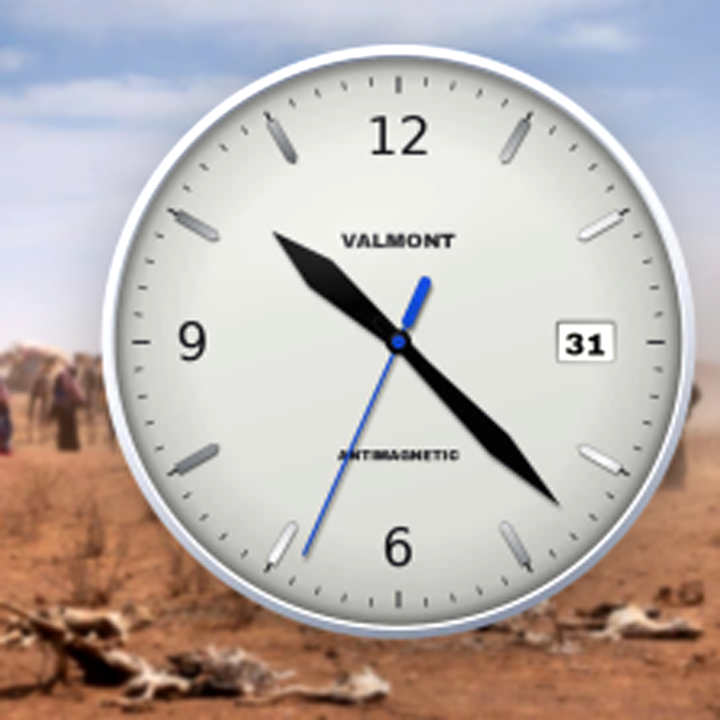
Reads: 10 h 22 min 34 s
